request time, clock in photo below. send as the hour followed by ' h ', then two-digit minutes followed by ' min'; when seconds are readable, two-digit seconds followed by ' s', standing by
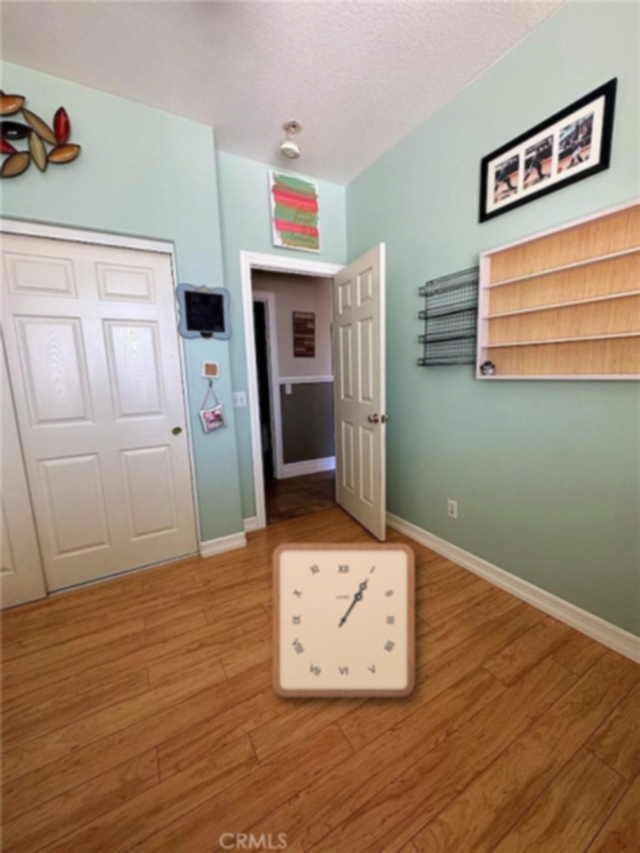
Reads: 1 h 05 min
